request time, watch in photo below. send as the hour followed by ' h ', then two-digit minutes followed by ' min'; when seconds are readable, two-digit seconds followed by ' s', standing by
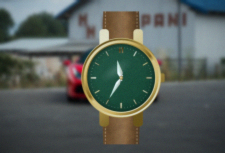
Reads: 11 h 35 min
